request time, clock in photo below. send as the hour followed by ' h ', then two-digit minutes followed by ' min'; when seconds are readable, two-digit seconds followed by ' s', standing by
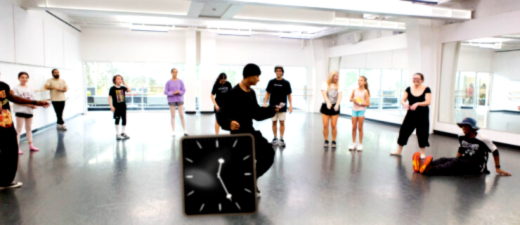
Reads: 12 h 26 min
